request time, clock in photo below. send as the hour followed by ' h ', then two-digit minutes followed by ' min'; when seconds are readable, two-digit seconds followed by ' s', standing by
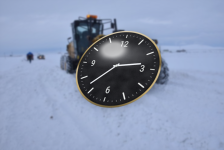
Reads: 2 h 37 min
